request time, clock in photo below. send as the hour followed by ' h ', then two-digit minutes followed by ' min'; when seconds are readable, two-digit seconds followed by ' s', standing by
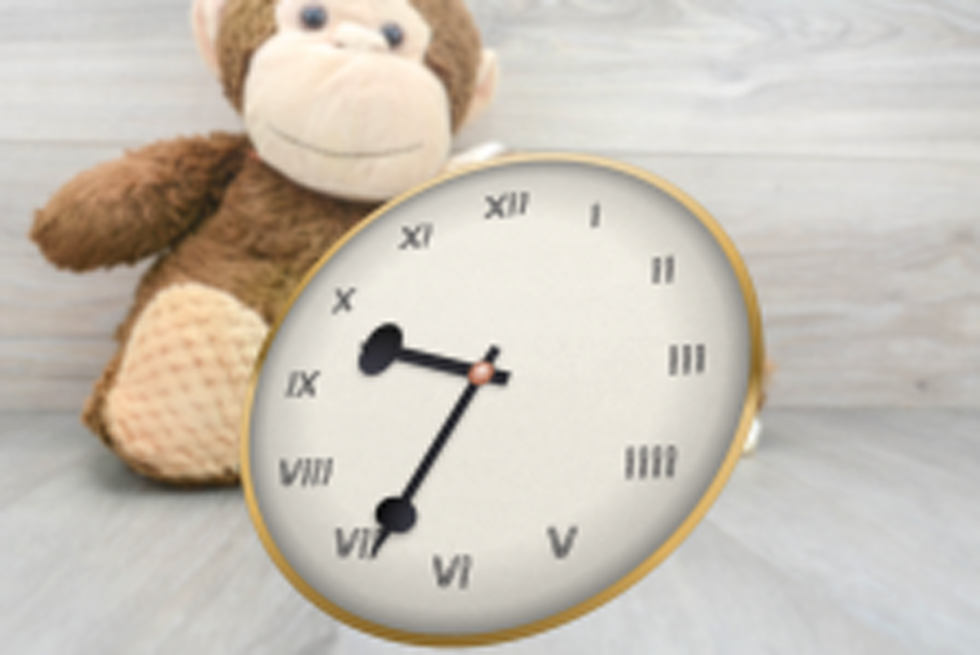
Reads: 9 h 34 min
